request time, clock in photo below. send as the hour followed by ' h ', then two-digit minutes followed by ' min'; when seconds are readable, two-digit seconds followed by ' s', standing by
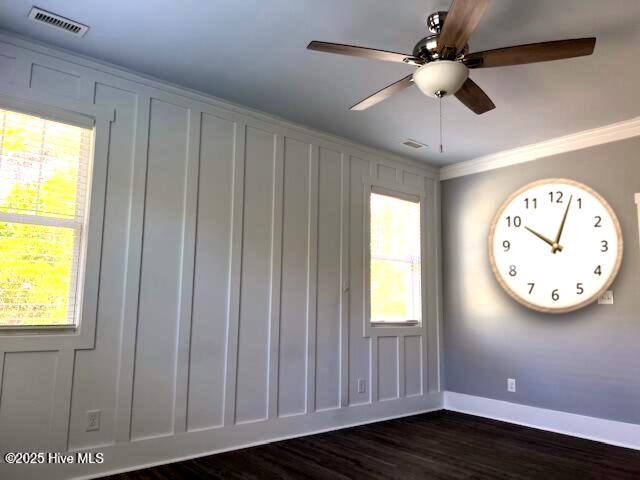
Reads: 10 h 03 min
